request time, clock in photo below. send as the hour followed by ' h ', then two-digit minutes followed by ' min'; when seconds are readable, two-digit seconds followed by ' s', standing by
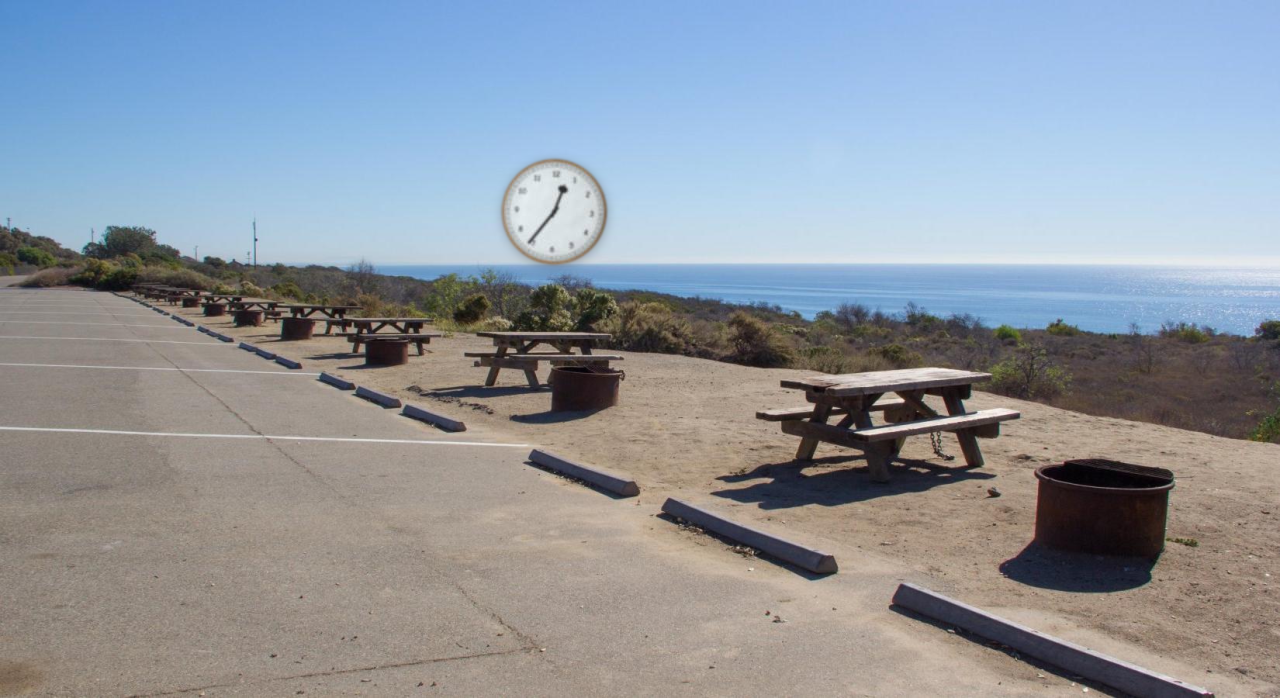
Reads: 12 h 36 min
